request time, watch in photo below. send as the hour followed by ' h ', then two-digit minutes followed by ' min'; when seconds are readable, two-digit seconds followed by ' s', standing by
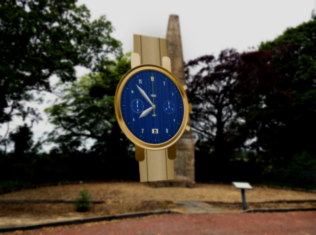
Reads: 7 h 53 min
